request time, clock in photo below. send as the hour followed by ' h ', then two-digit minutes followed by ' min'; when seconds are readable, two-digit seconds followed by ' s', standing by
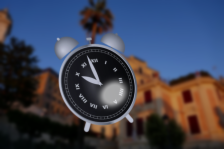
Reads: 9 h 58 min
